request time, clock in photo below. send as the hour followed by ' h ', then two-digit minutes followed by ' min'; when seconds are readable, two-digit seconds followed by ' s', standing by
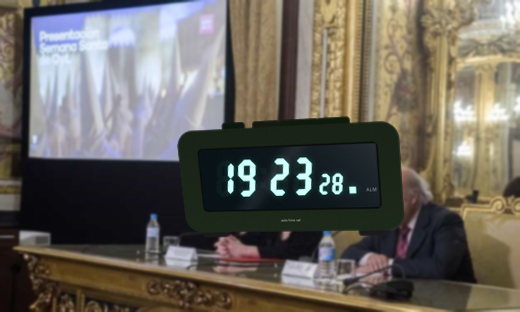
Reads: 19 h 23 min 28 s
